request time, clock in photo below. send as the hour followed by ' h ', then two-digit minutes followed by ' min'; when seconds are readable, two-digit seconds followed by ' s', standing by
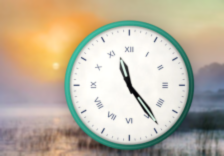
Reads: 11 h 24 min
